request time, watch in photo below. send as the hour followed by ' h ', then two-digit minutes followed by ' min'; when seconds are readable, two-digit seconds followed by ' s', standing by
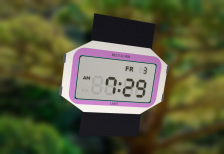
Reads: 7 h 29 min
